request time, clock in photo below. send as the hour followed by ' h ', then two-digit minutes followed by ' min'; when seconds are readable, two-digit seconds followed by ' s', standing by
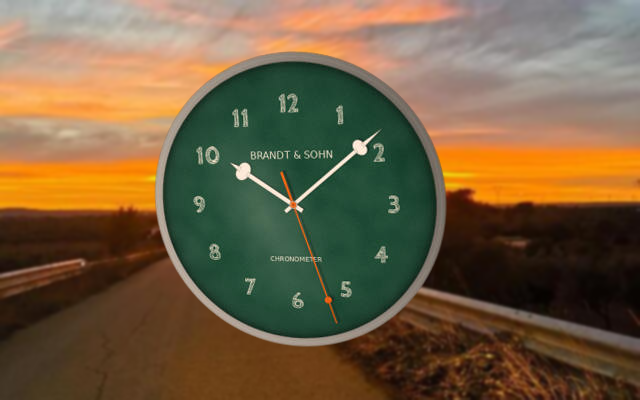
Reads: 10 h 08 min 27 s
